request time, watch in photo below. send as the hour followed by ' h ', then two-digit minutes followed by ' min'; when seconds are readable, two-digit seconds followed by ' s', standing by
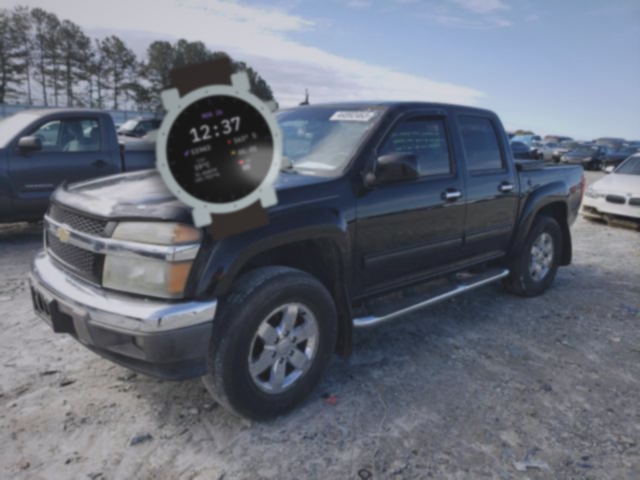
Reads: 12 h 37 min
